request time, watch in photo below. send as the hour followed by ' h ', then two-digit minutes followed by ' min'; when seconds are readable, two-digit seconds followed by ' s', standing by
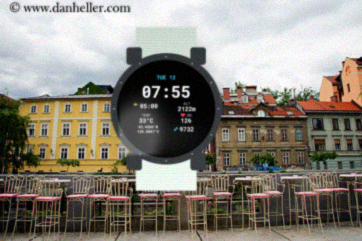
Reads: 7 h 55 min
